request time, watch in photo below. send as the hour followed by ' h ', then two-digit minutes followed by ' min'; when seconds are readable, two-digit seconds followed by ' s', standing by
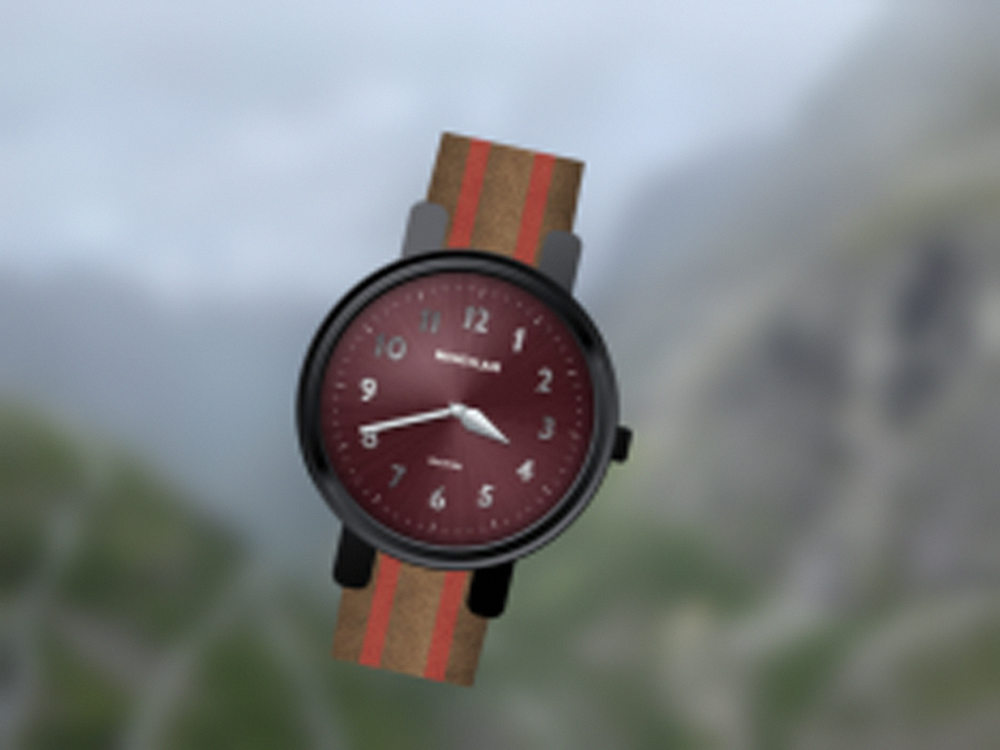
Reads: 3 h 41 min
